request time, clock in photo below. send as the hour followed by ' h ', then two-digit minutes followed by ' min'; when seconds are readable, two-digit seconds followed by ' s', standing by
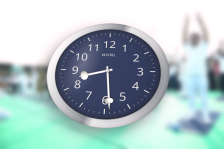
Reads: 8 h 29 min
